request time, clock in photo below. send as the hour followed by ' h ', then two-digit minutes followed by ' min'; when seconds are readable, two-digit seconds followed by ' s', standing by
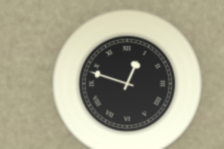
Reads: 12 h 48 min
